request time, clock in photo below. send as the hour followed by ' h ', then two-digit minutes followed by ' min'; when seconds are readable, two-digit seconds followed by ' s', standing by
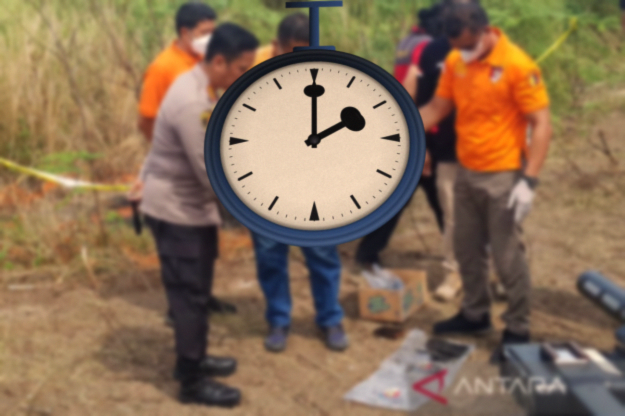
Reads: 2 h 00 min
